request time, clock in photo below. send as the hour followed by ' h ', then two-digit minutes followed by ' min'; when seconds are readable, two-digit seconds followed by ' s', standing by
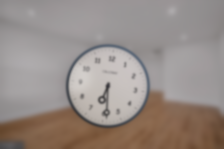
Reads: 6 h 29 min
